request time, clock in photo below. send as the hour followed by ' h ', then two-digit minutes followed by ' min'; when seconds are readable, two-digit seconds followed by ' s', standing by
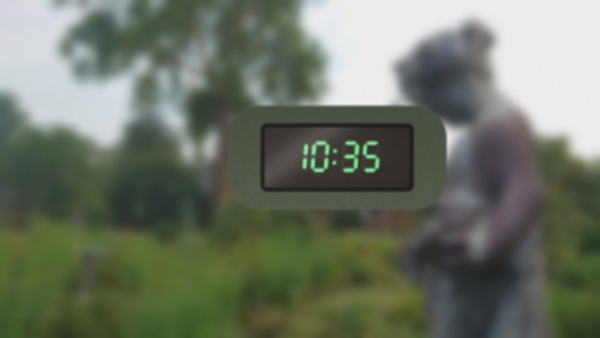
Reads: 10 h 35 min
